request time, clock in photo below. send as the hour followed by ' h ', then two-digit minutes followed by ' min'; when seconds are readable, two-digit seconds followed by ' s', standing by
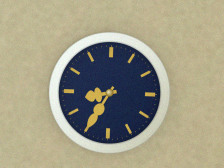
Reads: 8 h 35 min
